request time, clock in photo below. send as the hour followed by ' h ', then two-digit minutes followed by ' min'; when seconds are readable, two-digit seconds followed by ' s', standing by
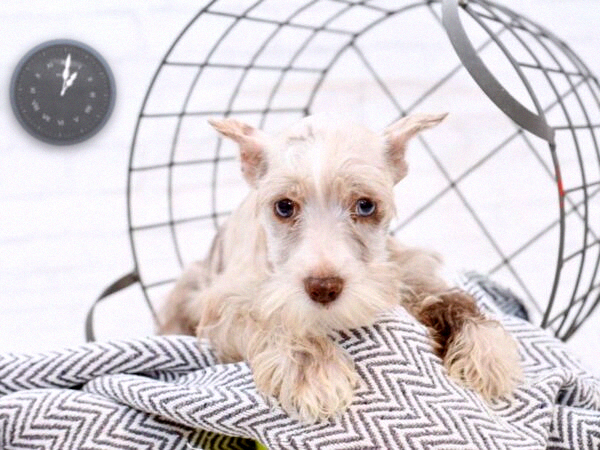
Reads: 1 h 01 min
